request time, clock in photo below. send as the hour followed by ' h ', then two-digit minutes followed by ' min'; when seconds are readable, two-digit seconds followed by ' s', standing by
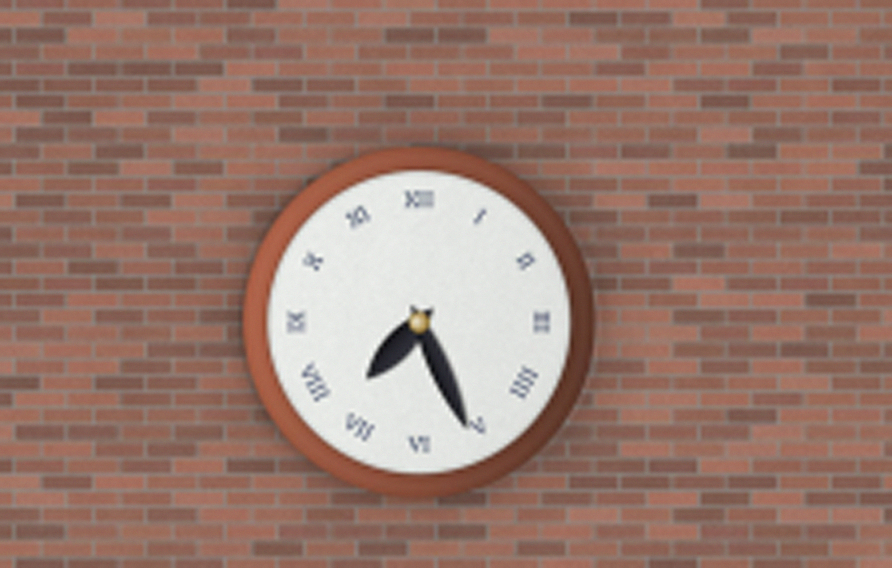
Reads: 7 h 26 min
